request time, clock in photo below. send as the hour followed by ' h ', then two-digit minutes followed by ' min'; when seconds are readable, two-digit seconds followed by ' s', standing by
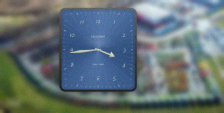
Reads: 3 h 44 min
